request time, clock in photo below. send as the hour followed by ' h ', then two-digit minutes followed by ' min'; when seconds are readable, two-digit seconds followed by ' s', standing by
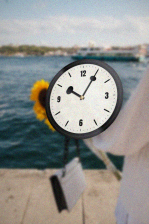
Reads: 10 h 05 min
